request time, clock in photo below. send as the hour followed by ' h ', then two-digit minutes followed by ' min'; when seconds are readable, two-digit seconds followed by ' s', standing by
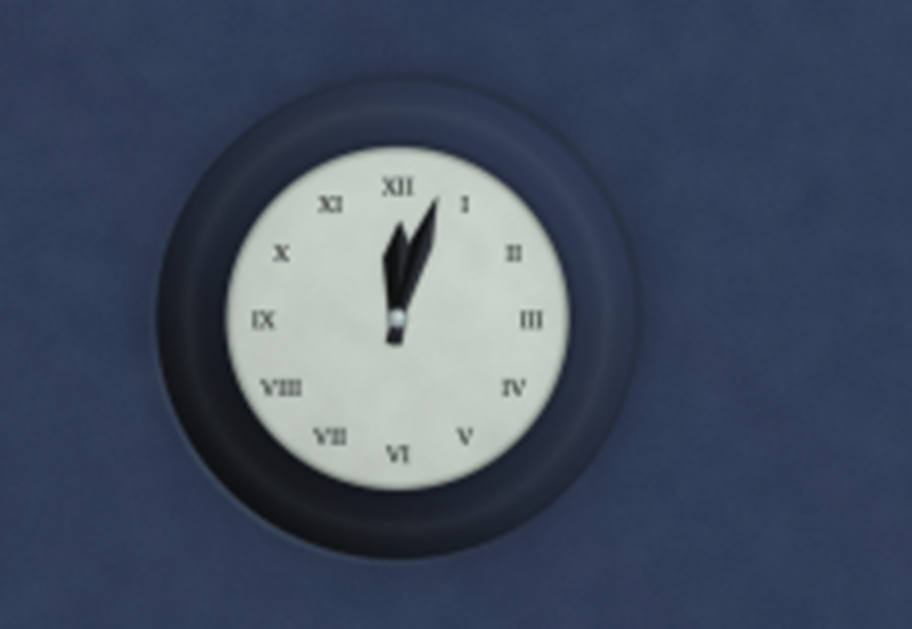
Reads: 12 h 03 min
